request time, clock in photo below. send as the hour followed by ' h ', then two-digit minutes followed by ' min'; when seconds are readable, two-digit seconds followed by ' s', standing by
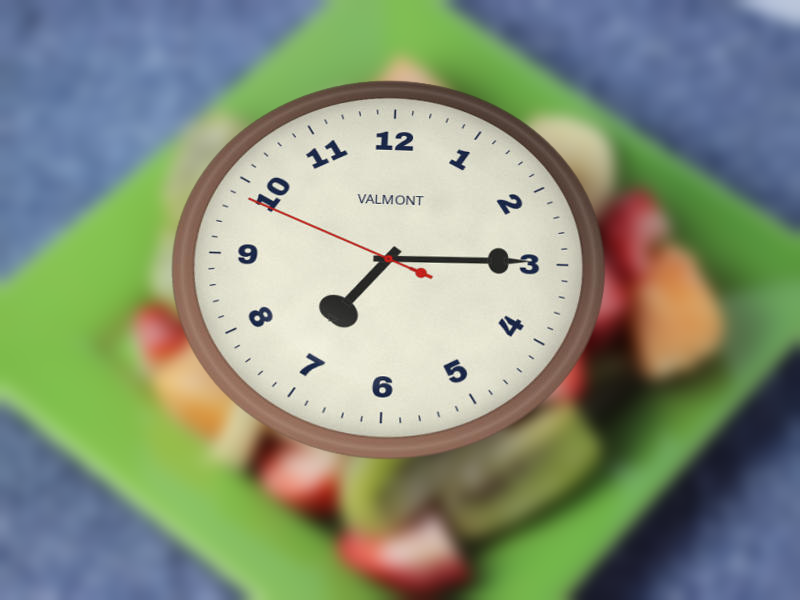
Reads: 7 h 14 min 49 s
